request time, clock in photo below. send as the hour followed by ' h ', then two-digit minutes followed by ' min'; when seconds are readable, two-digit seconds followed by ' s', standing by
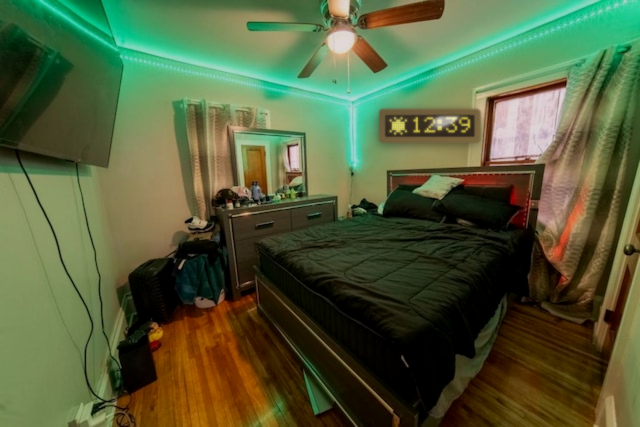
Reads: 12 h 39 min
